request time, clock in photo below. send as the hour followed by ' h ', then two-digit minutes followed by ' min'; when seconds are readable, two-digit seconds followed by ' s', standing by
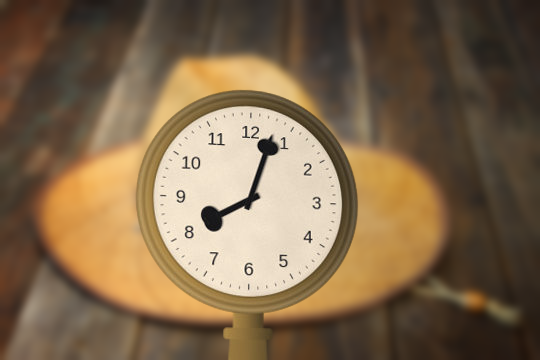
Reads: 8 h 03 min
